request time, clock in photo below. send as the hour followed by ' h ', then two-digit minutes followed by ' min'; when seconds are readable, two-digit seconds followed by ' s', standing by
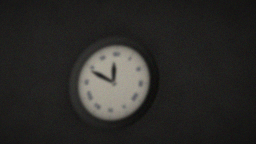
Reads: 11 h 49 min
